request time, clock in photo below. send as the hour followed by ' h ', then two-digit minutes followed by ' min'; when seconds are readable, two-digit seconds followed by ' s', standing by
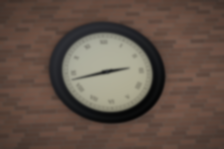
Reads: 2 h 43 min
